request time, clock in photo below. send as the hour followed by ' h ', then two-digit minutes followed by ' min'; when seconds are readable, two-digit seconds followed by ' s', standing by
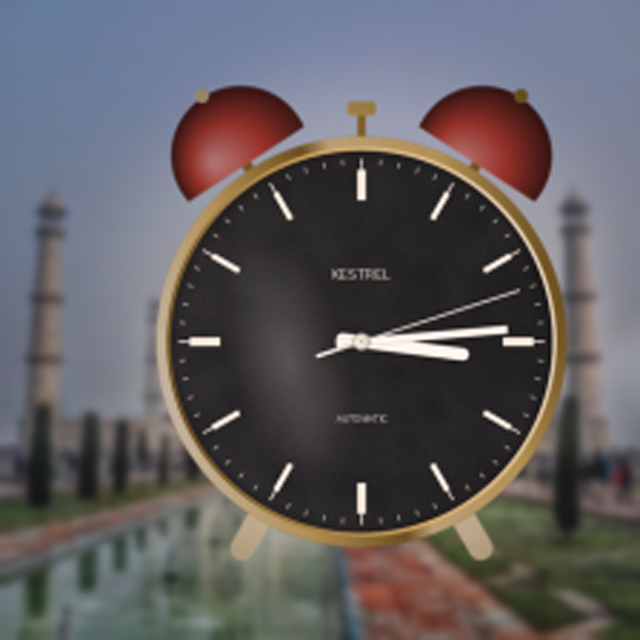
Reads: 3 h 14 min 12 s
